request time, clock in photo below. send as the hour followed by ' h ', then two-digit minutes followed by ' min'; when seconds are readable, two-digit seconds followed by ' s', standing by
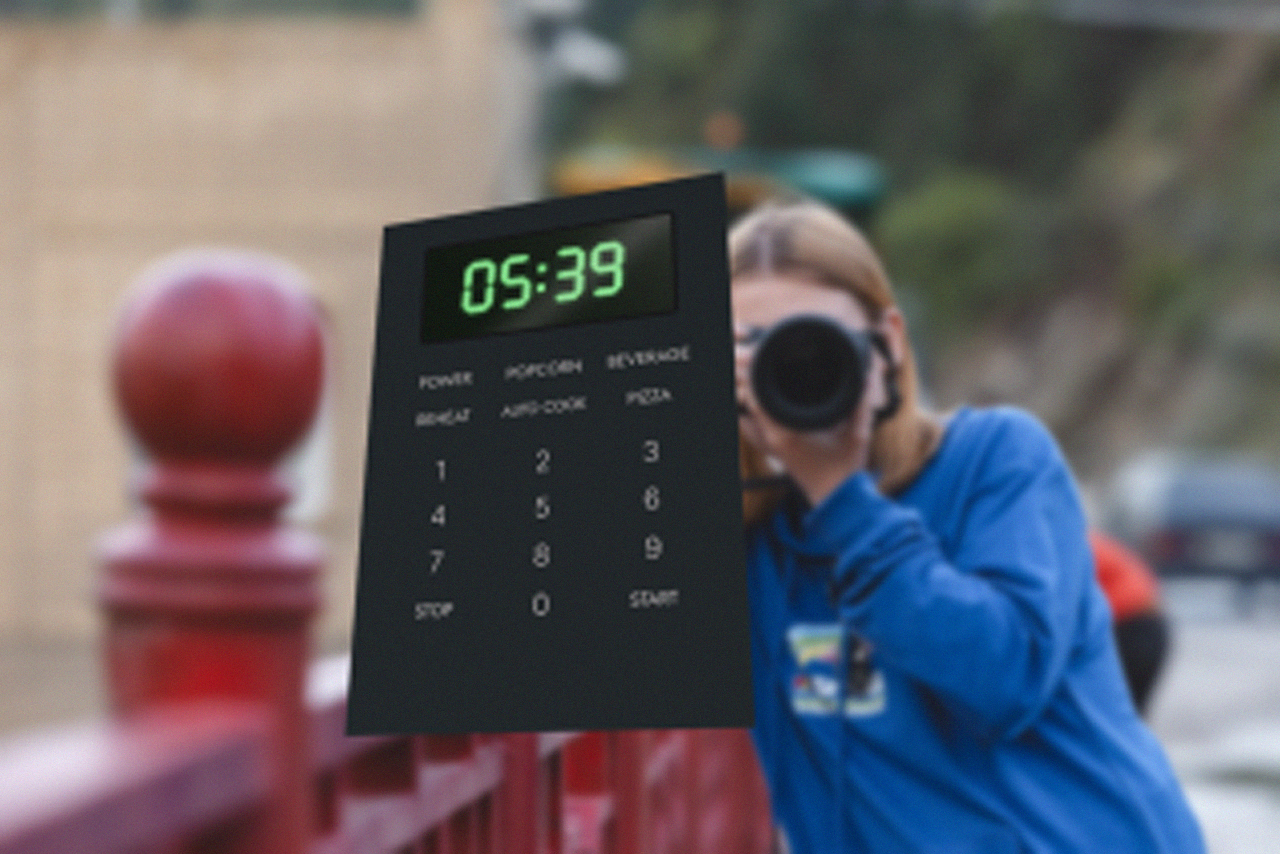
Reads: 5 h 39 min
